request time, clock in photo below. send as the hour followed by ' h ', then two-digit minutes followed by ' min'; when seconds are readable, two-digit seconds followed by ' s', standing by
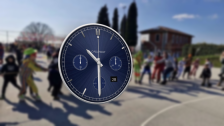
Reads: 10 h 30 min
